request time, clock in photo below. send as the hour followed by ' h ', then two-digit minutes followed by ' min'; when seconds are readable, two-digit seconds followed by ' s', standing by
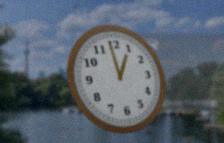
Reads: 12 h 59 min
